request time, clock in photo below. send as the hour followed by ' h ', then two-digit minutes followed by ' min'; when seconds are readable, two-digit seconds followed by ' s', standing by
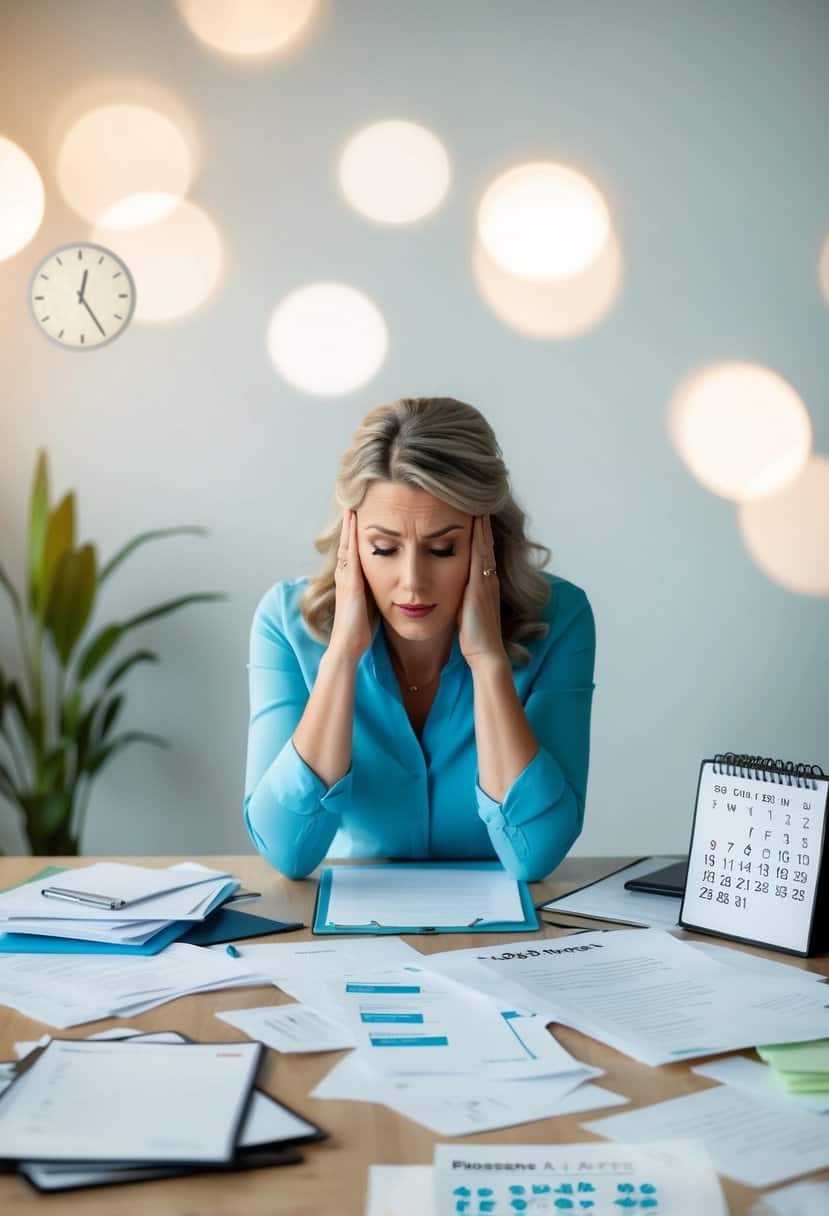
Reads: 12 h 25 min
